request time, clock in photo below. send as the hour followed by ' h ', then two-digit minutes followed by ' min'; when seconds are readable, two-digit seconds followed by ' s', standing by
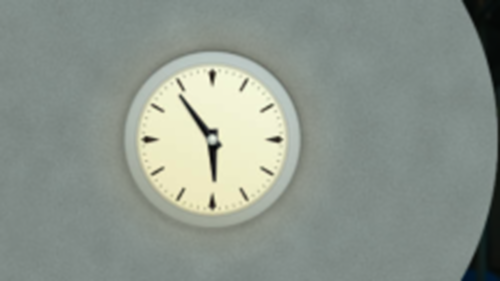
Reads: 5 h 54 min
